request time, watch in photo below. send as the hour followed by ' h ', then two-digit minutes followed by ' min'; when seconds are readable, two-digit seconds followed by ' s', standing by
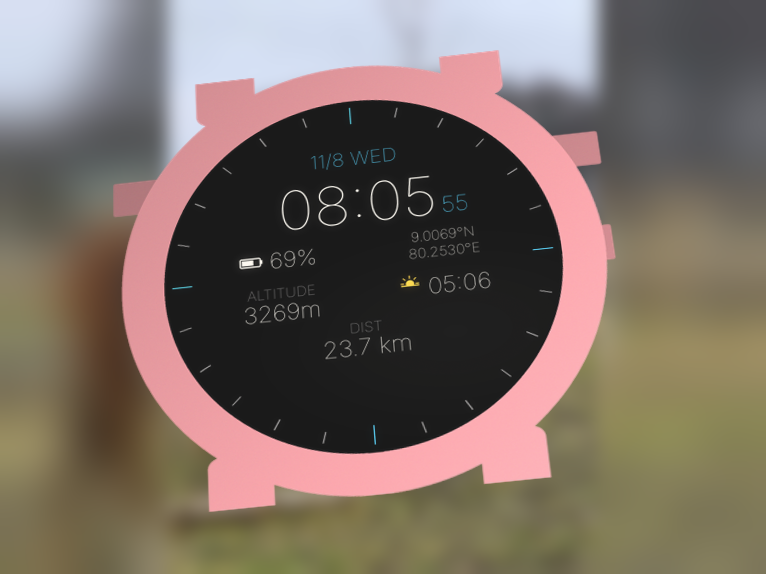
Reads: 8 h 05 min 55 s
